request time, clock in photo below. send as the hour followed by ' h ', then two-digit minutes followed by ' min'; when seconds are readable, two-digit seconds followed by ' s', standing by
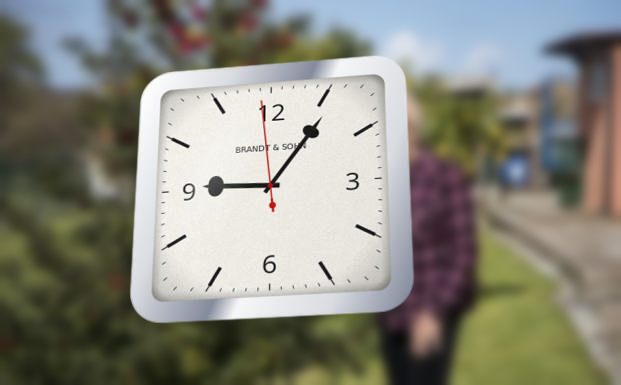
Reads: 9 h 05 min 59 s
